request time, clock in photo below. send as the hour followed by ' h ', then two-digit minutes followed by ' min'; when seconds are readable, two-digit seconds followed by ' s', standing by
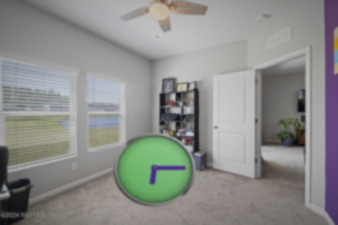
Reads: 6 h 15 min
